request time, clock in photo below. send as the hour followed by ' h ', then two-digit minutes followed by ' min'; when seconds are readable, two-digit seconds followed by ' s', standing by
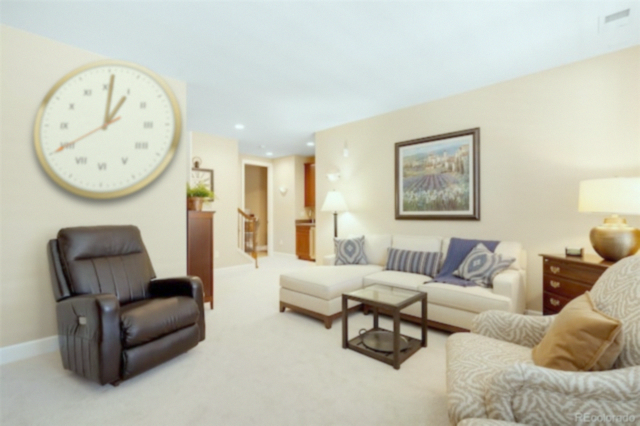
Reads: 1 h 00 min 40 s
